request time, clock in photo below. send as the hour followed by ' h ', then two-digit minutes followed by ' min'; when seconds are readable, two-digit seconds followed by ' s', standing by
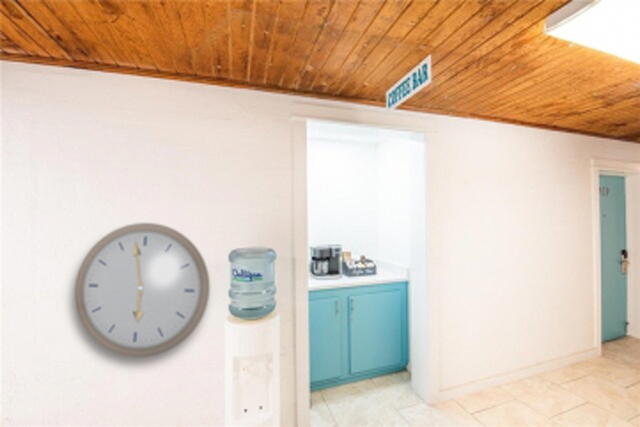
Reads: 5 h 58 min
